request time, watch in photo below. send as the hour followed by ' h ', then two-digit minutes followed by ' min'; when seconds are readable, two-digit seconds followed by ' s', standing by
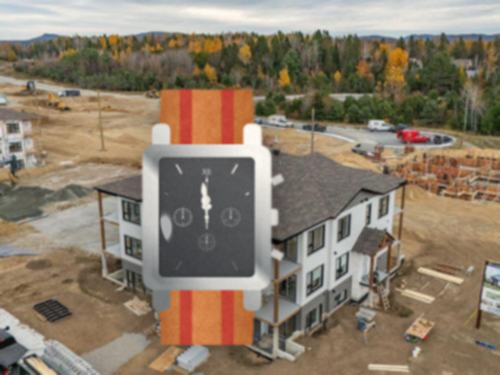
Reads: 11 h 59 min
